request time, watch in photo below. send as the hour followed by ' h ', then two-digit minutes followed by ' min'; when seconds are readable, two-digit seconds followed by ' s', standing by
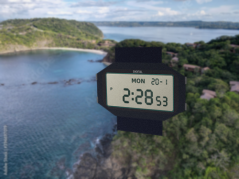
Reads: 2 h 28 min 53 s
